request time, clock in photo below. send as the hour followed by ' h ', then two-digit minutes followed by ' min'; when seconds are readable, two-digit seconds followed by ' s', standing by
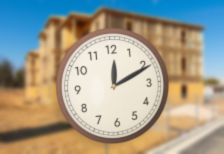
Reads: 12 h 11 min
